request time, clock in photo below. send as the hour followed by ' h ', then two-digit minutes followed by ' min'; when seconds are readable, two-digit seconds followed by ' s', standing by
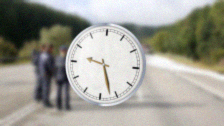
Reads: 9 h 27 min
